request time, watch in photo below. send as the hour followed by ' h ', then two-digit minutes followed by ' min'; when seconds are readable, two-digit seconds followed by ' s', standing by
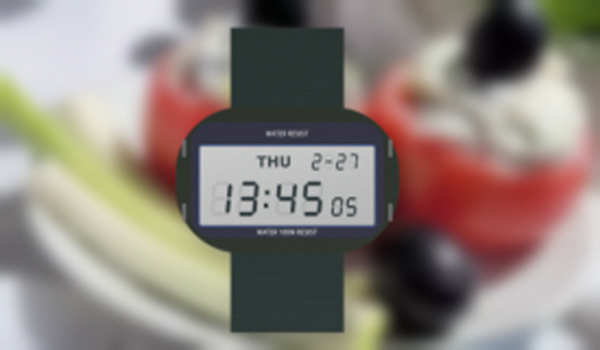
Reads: 13 h 45 min 05 s
